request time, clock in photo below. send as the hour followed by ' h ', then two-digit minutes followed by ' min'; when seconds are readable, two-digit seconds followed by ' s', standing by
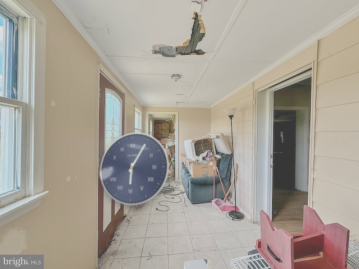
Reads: 6 h 05 min
